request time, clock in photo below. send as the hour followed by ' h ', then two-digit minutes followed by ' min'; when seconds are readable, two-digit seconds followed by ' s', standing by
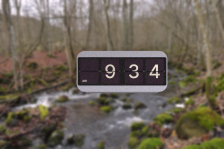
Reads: 9 h 34 min
